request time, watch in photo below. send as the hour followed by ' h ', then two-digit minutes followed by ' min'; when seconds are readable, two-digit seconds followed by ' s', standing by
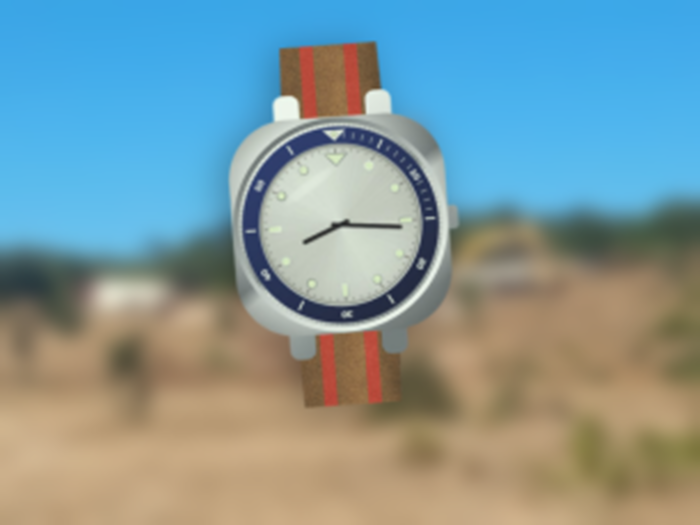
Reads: 8 h 16 min
